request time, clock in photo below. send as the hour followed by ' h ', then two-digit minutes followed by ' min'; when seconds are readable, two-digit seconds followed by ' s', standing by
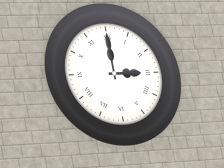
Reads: 3 h 00 min
